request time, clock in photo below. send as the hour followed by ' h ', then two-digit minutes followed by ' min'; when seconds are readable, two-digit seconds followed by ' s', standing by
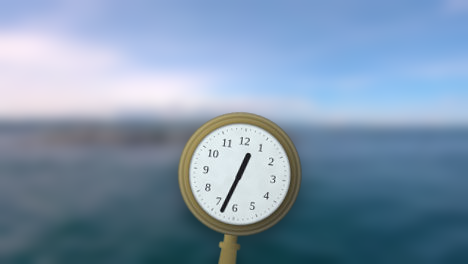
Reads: 12 h 33 min
